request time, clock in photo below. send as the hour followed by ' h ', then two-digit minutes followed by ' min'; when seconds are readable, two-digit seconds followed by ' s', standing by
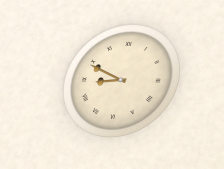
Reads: 8 h 49 min
